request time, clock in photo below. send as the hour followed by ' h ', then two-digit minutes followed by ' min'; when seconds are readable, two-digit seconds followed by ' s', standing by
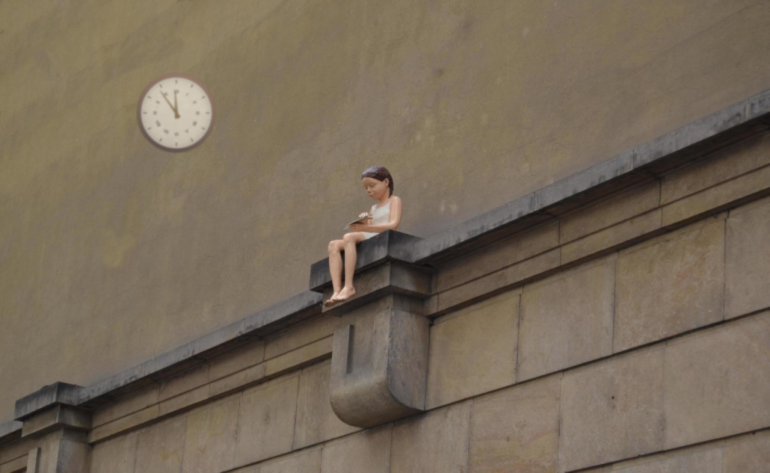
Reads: 11 h 54 min
